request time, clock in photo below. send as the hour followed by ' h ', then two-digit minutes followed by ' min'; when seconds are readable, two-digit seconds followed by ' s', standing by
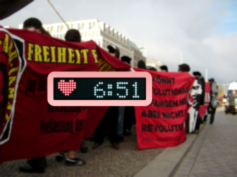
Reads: 6 h 51 min
